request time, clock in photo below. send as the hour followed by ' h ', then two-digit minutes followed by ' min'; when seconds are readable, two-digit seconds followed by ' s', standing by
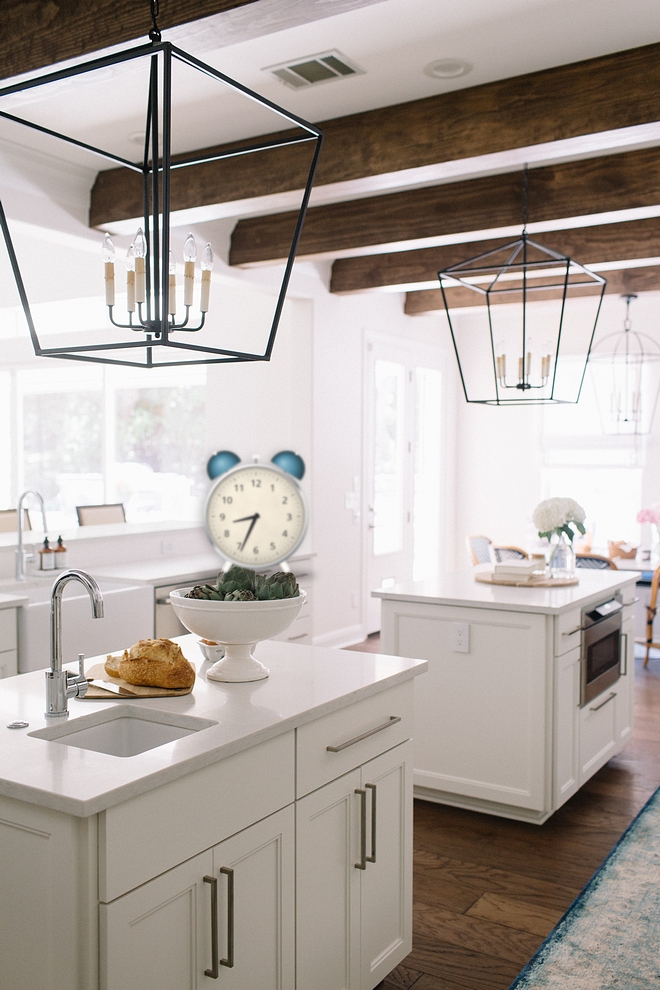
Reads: 8 h 34 min
